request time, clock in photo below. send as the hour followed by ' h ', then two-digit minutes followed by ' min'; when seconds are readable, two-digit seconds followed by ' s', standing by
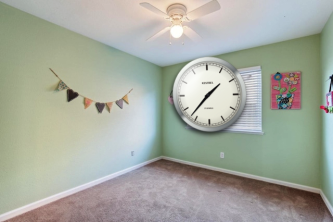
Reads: 1 h 37 min
